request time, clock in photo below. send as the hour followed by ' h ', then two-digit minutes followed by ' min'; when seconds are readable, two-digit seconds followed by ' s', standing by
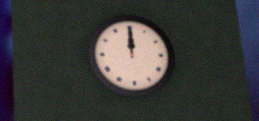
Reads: 12 h 00 min
